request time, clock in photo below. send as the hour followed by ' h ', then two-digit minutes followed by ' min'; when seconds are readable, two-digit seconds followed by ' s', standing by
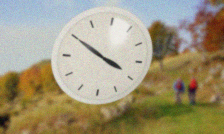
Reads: 3 h 50 min
